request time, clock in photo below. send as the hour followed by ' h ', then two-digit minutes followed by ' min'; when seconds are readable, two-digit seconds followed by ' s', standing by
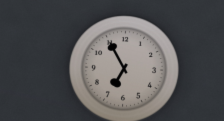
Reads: 6 h 55 min
